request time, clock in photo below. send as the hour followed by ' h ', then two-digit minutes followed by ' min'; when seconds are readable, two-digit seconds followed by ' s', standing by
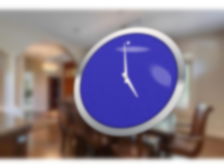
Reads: 4 h 59 min
